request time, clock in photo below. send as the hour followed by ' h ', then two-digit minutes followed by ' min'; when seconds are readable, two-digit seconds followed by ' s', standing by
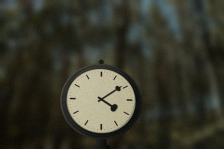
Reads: 4 h 09 min
